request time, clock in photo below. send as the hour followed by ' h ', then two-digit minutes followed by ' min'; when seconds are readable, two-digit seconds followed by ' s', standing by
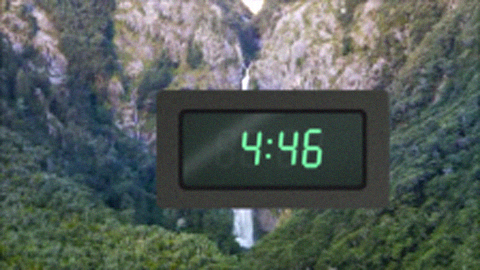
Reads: 4 h 46 min
